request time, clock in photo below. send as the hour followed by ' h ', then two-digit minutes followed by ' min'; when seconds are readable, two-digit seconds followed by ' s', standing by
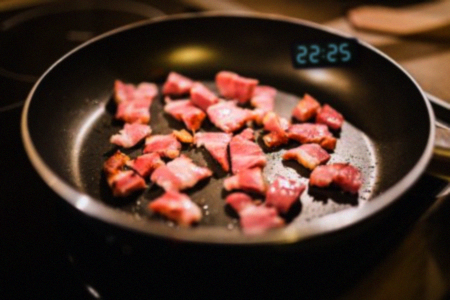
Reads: 22 h 25 min
